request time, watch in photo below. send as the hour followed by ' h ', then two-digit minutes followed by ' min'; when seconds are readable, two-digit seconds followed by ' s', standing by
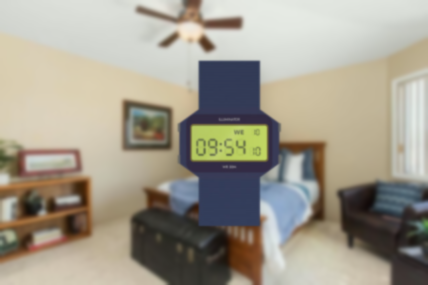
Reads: 9 h 54 min
